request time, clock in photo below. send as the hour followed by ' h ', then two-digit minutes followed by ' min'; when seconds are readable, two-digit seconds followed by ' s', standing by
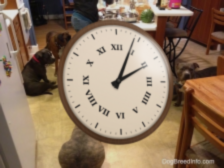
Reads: 2 h 04 min
